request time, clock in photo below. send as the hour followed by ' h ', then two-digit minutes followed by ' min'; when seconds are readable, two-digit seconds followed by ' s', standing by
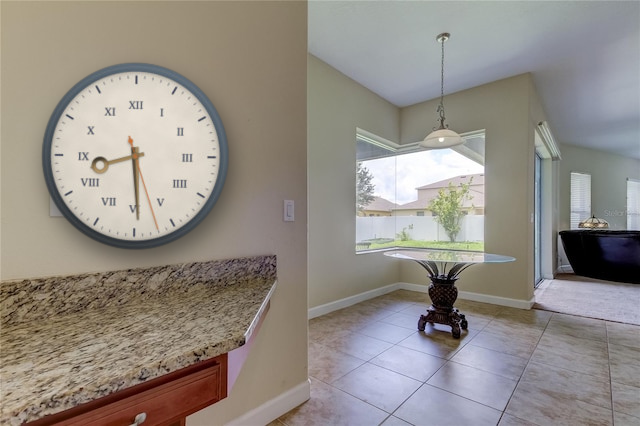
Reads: 8 h 29 min 27 s
